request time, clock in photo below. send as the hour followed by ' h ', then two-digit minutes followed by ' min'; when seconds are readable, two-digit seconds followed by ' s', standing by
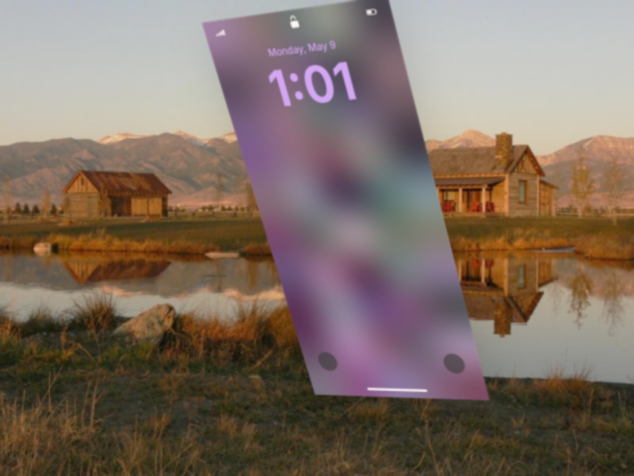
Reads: 1 h 01 min
